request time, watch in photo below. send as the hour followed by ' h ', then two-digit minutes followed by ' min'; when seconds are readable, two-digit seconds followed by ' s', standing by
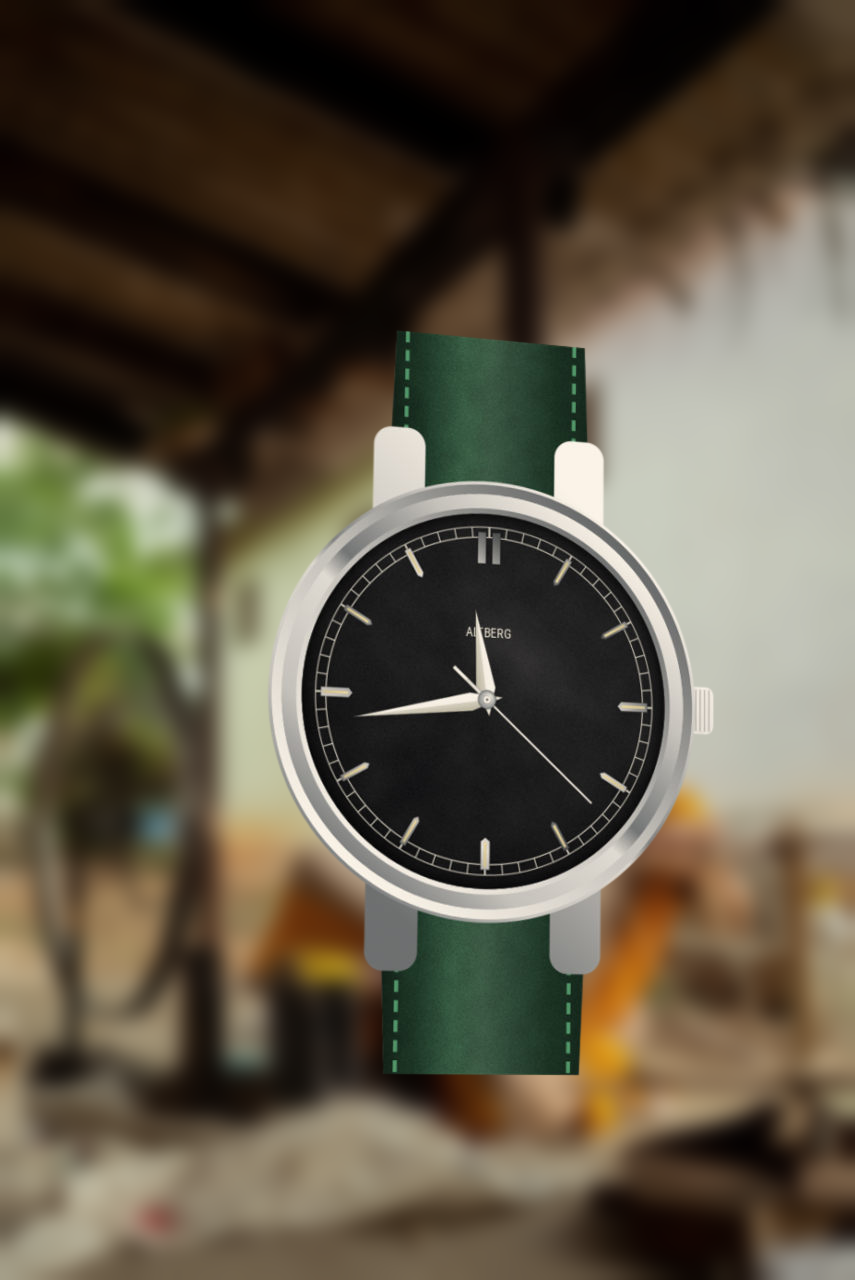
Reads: 11 h 43 min 22 s
